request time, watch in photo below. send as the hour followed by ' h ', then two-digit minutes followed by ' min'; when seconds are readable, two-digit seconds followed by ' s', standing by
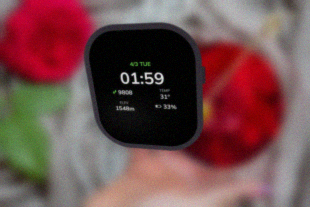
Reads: 1 h 59 min
